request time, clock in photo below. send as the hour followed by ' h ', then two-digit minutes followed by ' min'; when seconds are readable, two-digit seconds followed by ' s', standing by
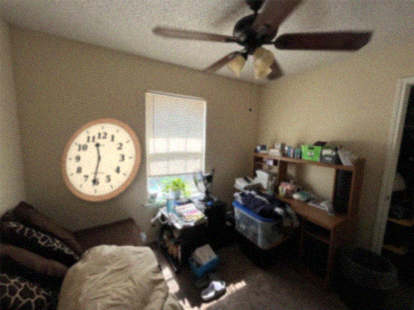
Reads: 11 h 31 min
